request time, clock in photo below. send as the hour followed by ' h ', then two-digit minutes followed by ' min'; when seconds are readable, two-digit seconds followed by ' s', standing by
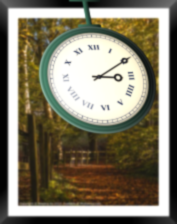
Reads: 3 h 10 min
